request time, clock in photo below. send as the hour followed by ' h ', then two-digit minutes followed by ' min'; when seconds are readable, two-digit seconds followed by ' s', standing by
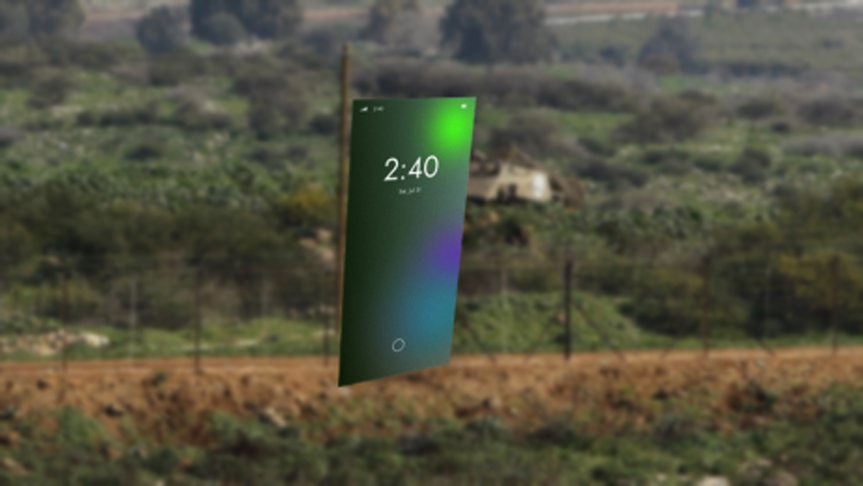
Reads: 2 h 40 min
